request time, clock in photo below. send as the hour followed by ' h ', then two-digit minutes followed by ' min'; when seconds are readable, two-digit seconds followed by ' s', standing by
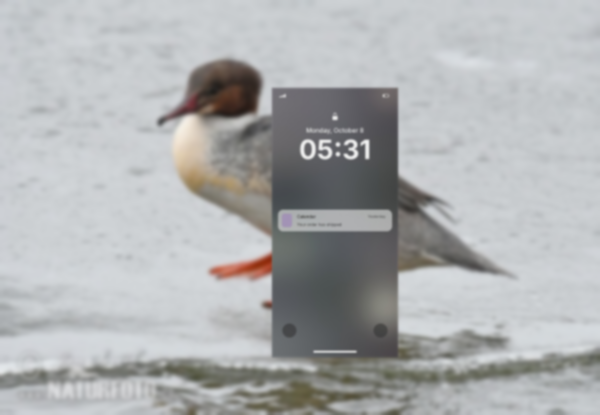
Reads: 5 h 31 min
